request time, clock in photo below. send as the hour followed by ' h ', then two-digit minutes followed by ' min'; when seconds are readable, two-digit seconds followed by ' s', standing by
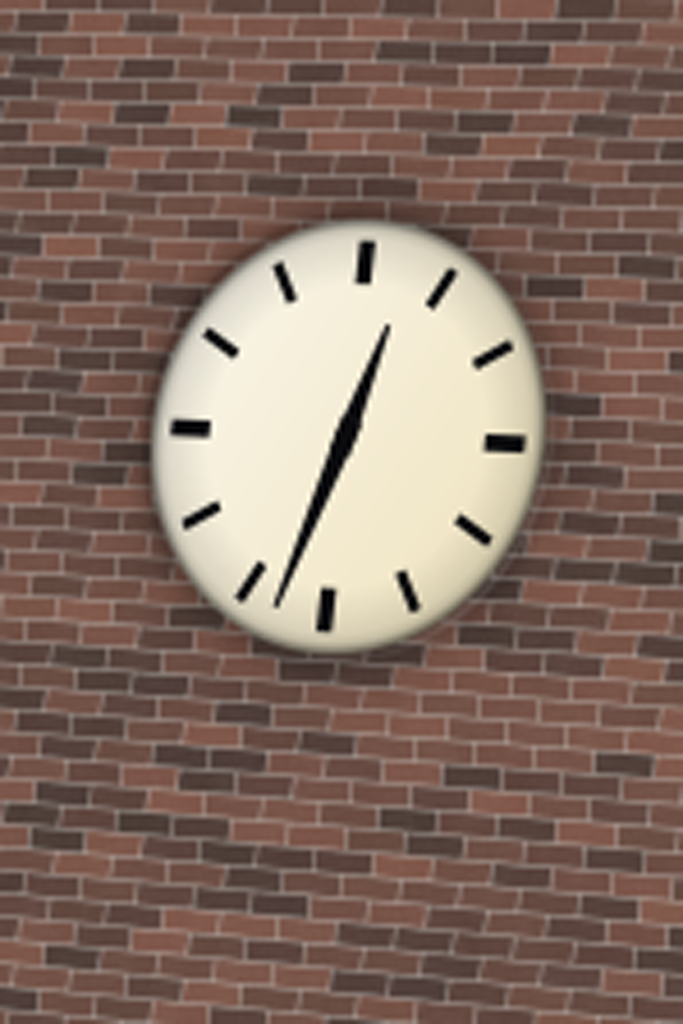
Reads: 12 h 33 min
